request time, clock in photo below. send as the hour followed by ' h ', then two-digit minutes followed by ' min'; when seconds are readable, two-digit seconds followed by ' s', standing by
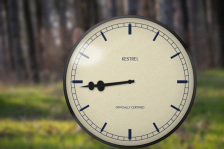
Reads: 8 h 44 min
